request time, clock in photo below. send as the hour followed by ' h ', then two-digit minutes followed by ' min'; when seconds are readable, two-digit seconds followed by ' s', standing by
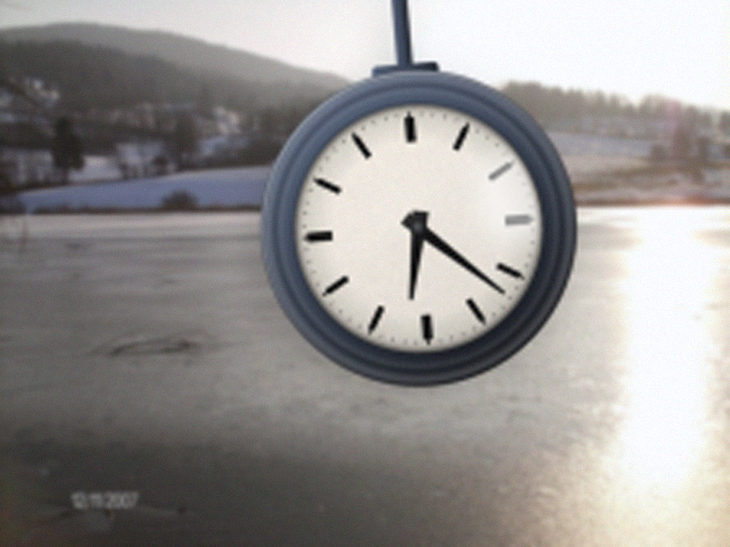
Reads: 6 h 22 min
